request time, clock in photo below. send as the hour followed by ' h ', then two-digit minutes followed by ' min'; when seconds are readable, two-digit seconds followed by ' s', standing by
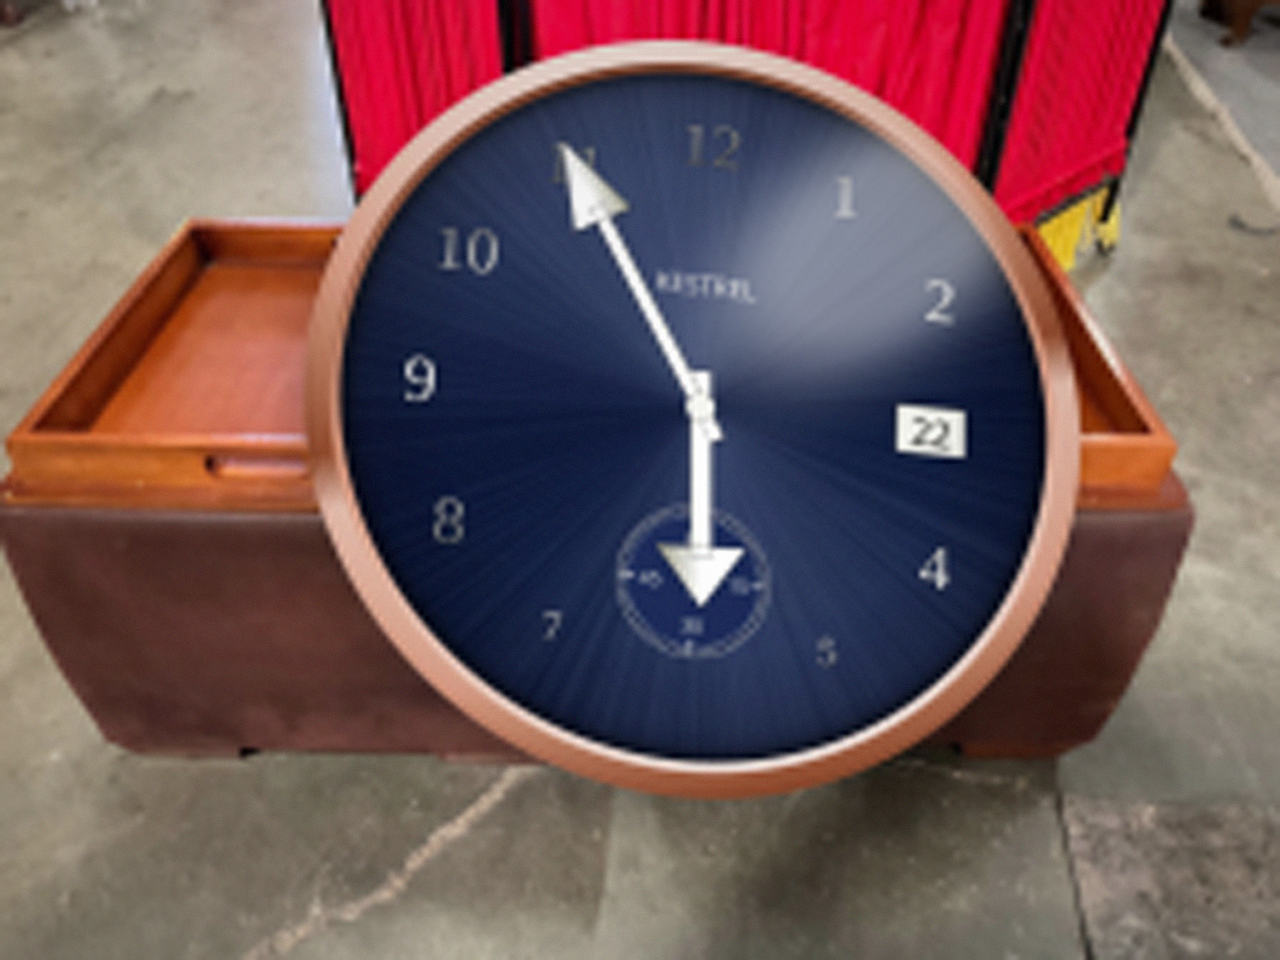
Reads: 5 h 55 min
